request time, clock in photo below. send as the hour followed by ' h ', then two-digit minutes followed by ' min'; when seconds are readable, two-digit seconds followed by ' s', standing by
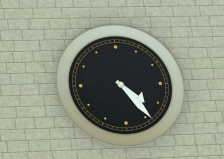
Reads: 4 h 24 min
